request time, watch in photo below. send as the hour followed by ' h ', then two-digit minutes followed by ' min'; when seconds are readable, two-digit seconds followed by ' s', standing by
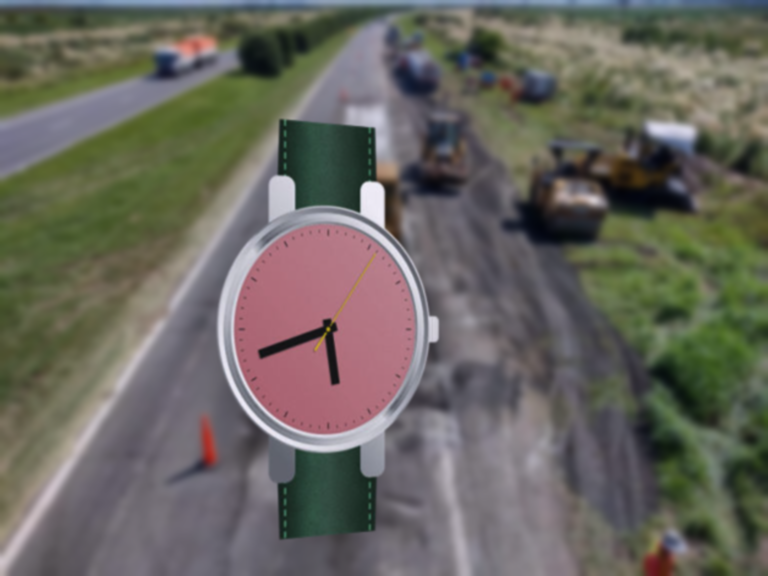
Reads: 5 h 42 min 06 s
